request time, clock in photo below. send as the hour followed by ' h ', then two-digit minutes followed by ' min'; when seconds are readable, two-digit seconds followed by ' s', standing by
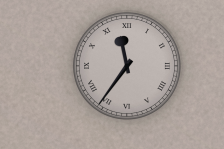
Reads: 11 h 36 min
